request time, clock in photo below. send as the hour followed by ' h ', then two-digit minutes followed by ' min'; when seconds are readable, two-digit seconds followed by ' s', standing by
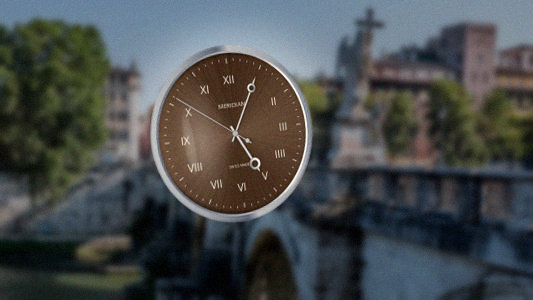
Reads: 5 h 04 min 51 s
